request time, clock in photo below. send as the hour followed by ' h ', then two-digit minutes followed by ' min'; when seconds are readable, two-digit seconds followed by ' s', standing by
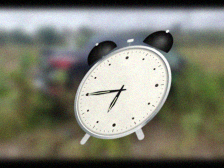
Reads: 6 h 45 min
